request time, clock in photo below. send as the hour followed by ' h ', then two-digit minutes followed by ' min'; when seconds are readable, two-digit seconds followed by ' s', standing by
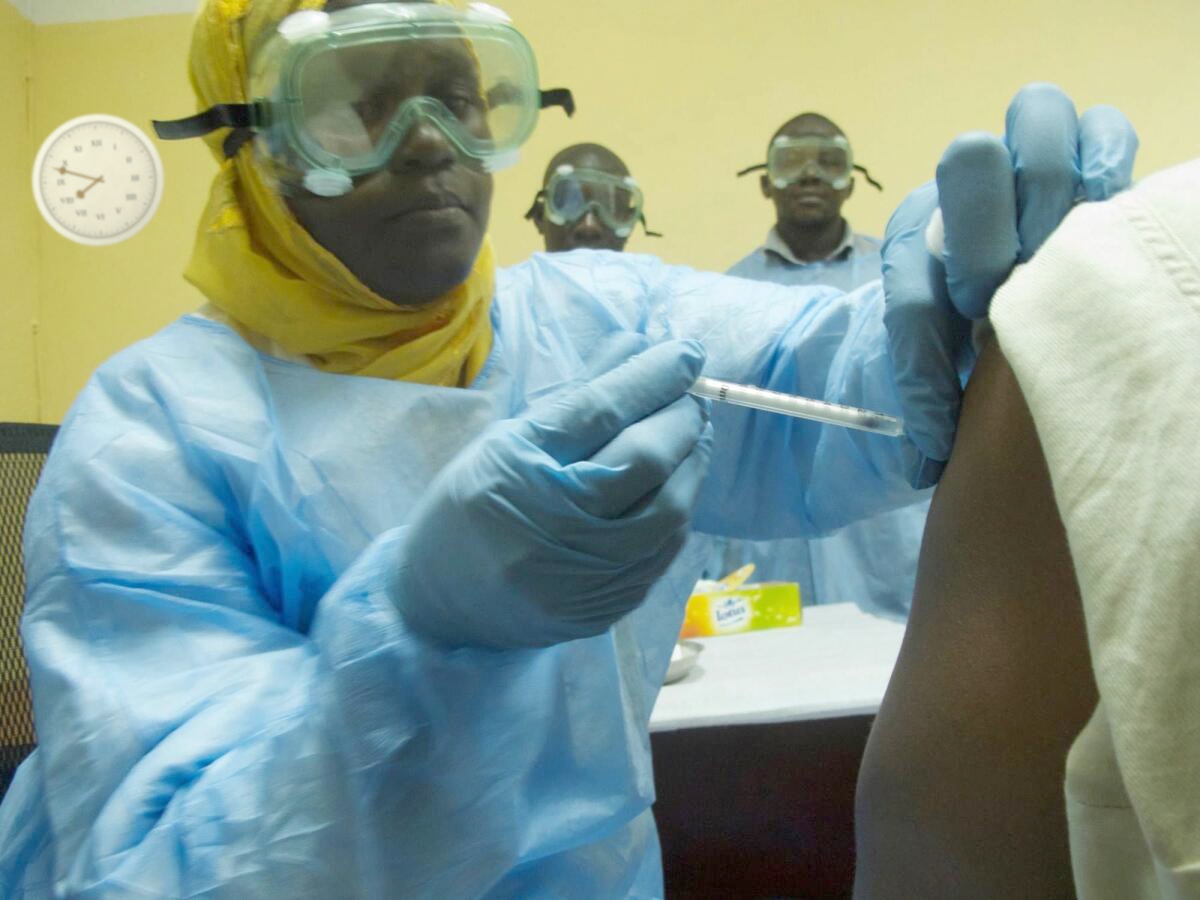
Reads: 7 h 48 min
